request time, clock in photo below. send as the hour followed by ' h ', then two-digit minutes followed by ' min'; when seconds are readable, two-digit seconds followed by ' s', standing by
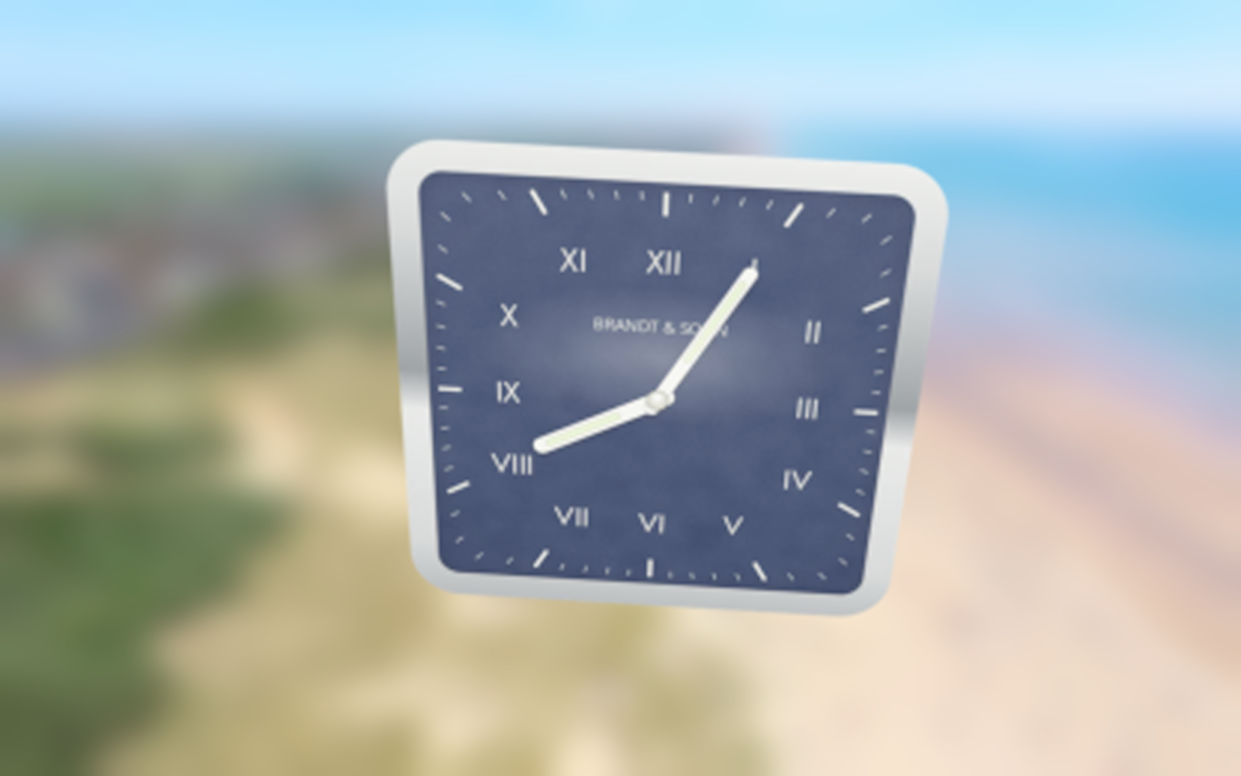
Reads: 8 h 05 min
